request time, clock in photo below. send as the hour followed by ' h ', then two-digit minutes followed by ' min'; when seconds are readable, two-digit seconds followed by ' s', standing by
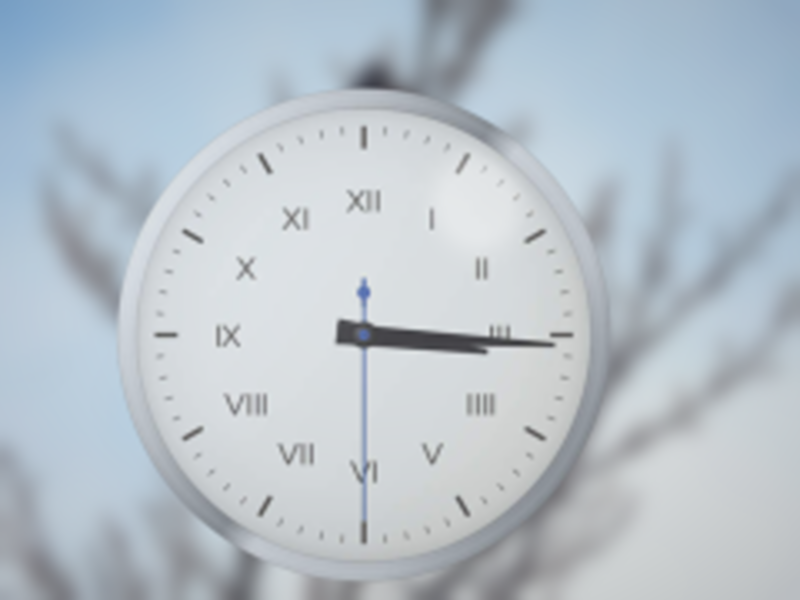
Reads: 3 h 15 min 30 s
